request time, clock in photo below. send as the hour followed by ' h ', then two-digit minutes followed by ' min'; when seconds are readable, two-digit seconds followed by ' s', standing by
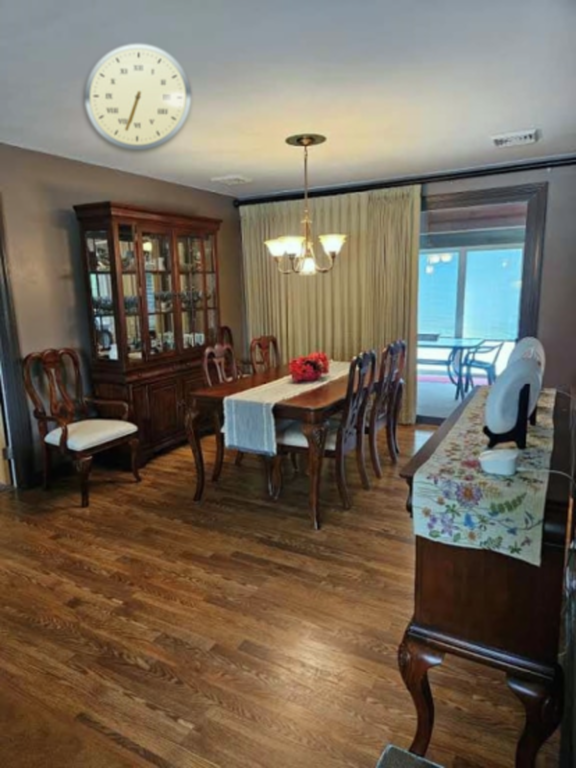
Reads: 6 h 33 min
